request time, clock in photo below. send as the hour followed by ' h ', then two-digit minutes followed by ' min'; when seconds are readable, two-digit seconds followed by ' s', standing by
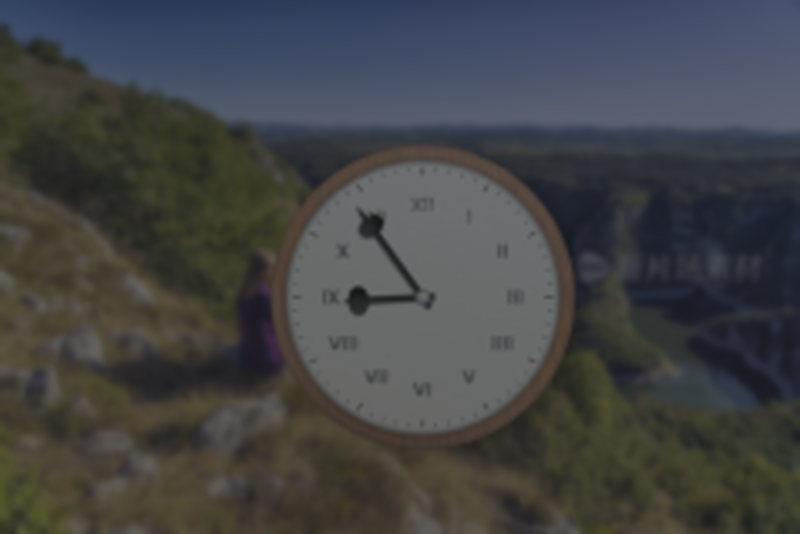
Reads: 8 h 54 min
